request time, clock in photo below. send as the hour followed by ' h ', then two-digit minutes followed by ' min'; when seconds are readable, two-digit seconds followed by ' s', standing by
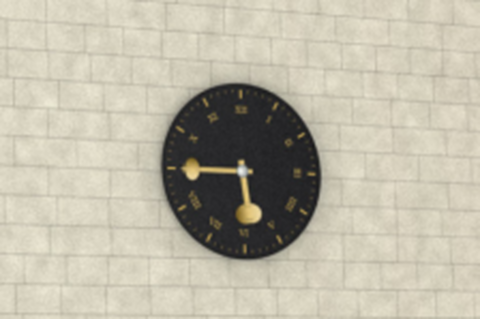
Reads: 5 h 45 min
